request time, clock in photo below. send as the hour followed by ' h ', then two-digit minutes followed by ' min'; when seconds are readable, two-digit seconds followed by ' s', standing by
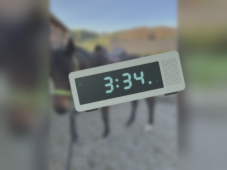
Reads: 3 h 34 min
